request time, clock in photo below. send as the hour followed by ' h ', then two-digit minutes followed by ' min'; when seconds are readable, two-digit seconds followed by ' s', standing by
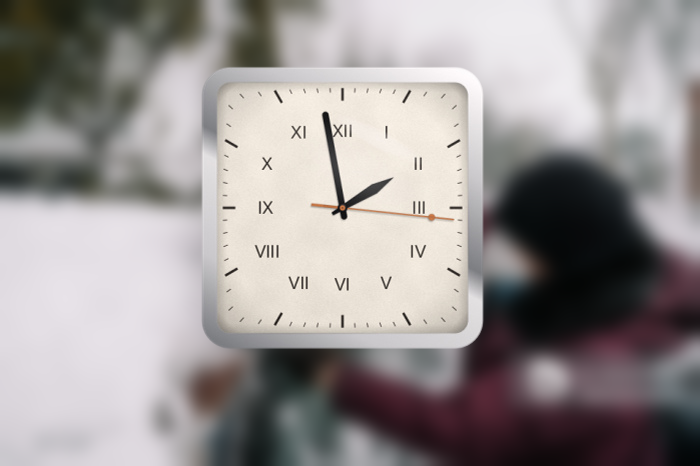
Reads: 1 h 58 min 16 s
